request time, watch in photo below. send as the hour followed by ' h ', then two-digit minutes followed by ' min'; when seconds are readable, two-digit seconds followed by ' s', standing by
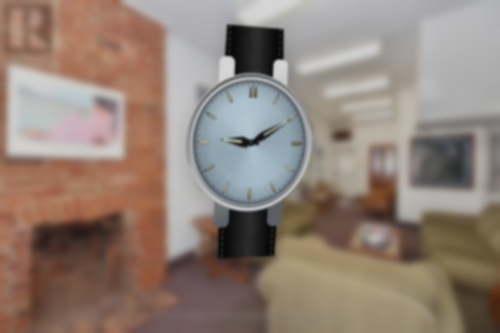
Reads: 9 h 10 min
